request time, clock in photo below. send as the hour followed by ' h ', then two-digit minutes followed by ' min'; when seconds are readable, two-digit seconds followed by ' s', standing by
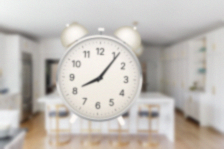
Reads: 8 h 06 min
